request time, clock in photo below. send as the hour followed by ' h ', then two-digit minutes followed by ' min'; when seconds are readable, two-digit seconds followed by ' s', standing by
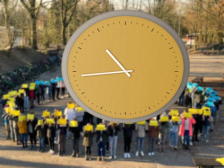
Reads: 10 h 44 min
